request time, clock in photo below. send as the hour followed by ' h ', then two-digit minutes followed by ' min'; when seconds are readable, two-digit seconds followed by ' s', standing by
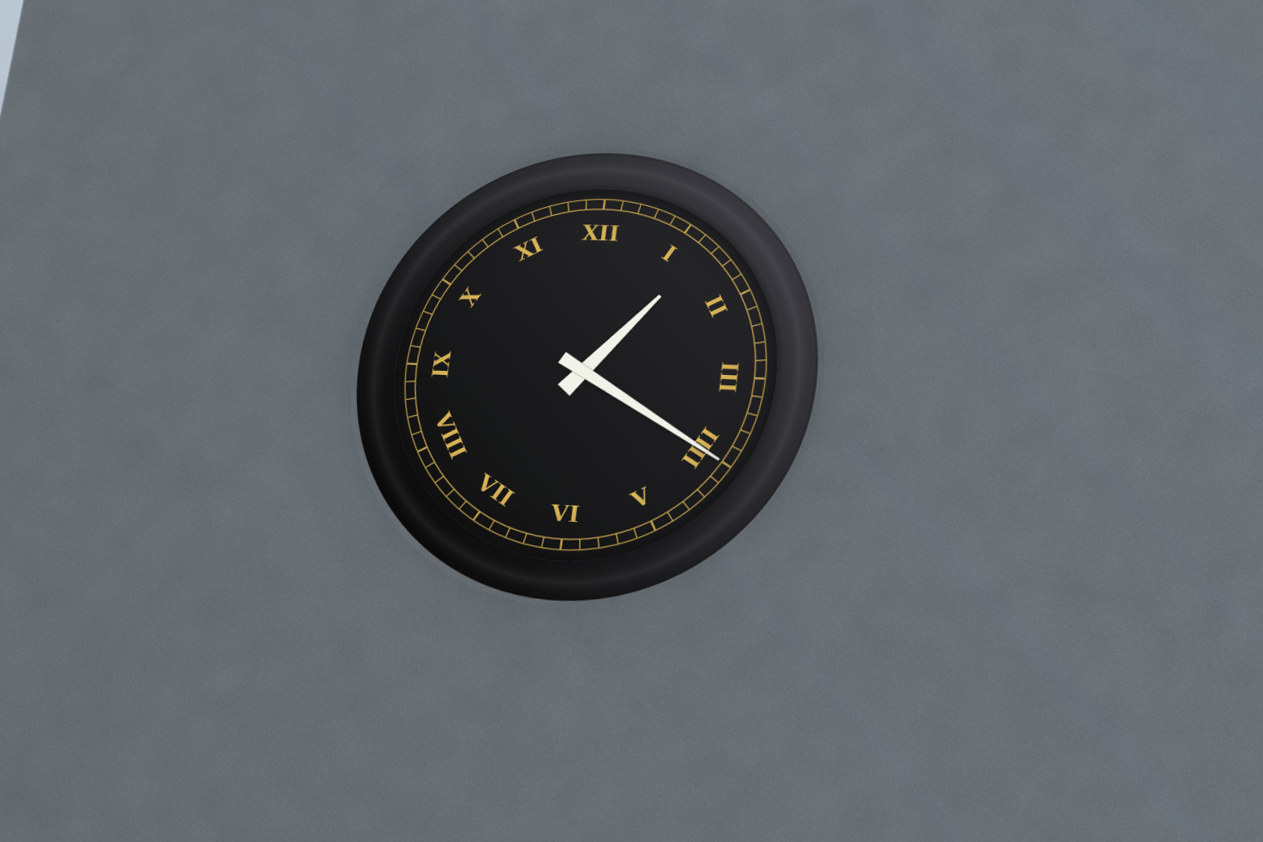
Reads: 1 h 20 min
